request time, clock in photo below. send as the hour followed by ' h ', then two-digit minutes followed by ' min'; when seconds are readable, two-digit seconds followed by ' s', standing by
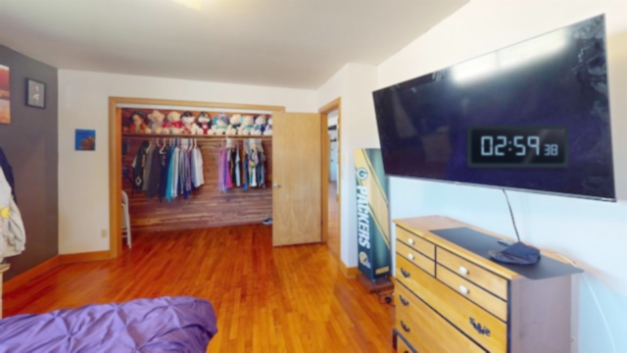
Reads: 2 h 59 min
